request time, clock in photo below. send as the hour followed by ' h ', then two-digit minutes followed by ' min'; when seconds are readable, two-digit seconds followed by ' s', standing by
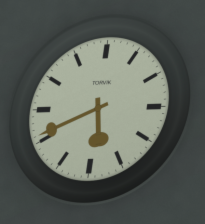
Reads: 5 h 41 min
